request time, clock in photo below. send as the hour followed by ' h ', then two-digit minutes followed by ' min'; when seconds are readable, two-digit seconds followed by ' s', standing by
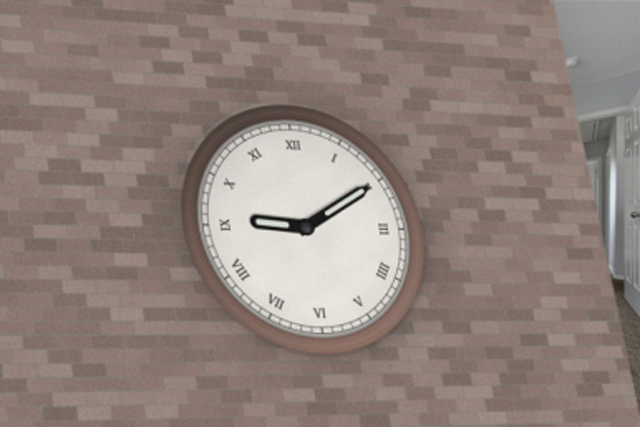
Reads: 9 h 10 min
